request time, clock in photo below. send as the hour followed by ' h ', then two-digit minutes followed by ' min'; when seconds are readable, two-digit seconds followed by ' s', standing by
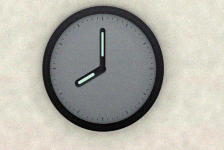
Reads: 8 h 00 min
